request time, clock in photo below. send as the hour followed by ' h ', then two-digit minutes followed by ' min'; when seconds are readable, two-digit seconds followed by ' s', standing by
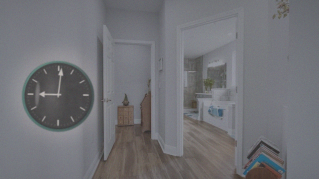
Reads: 9 h 01 min
